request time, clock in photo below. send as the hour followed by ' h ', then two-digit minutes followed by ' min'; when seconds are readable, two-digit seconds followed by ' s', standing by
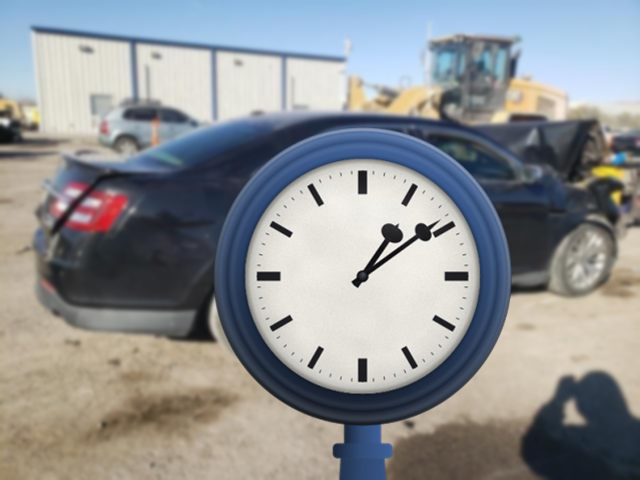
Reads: 1 h 09 min
